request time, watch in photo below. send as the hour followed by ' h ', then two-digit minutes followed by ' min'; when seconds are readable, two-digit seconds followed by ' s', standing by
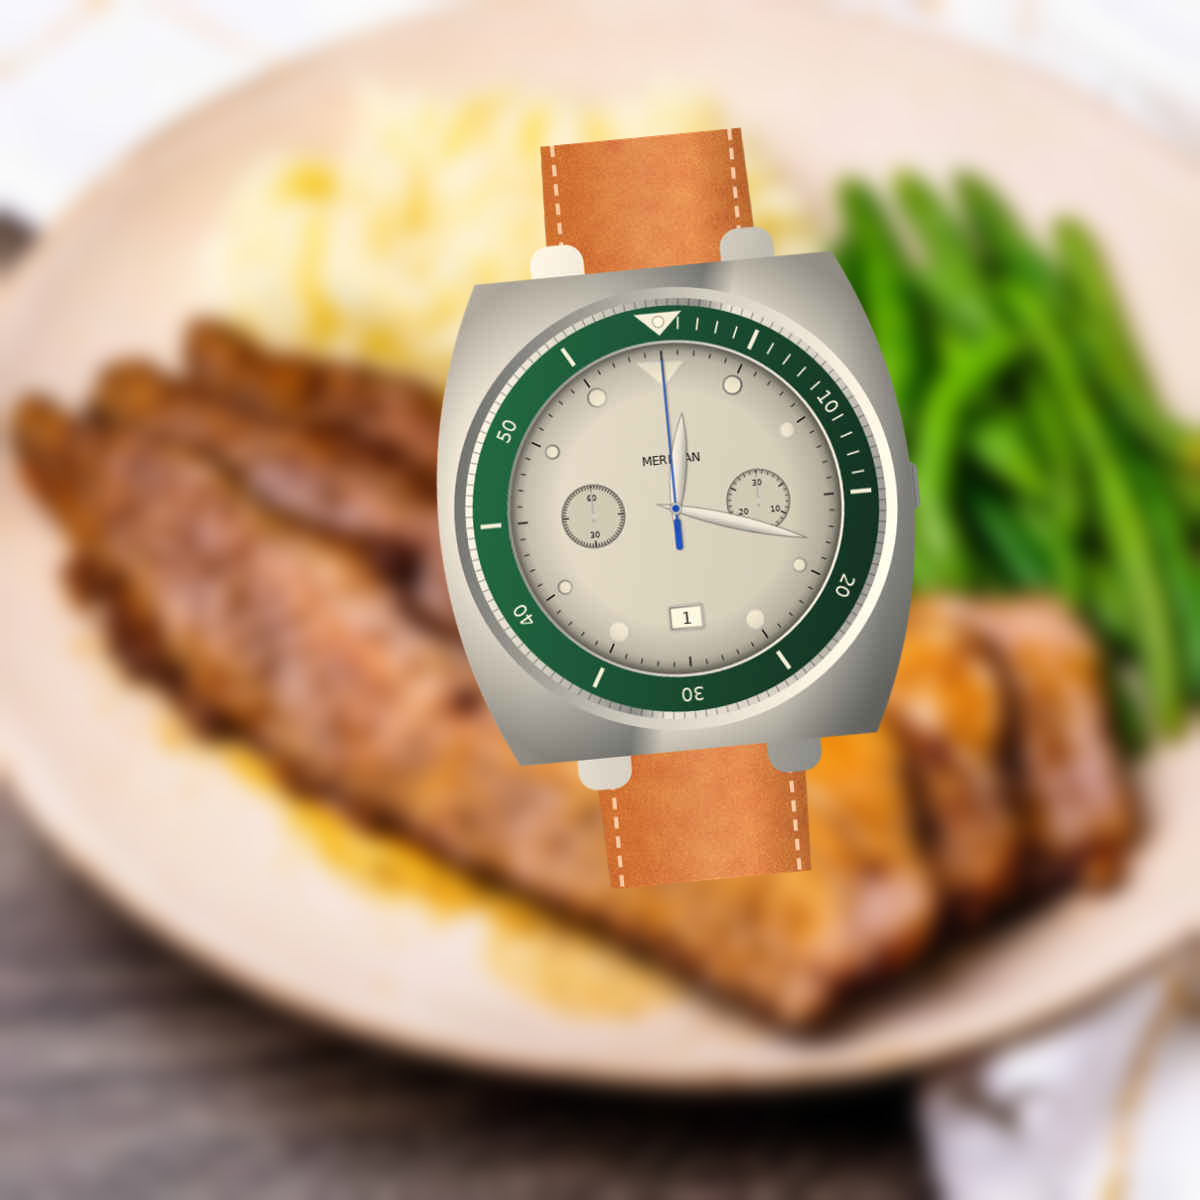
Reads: 12 h 18 min
